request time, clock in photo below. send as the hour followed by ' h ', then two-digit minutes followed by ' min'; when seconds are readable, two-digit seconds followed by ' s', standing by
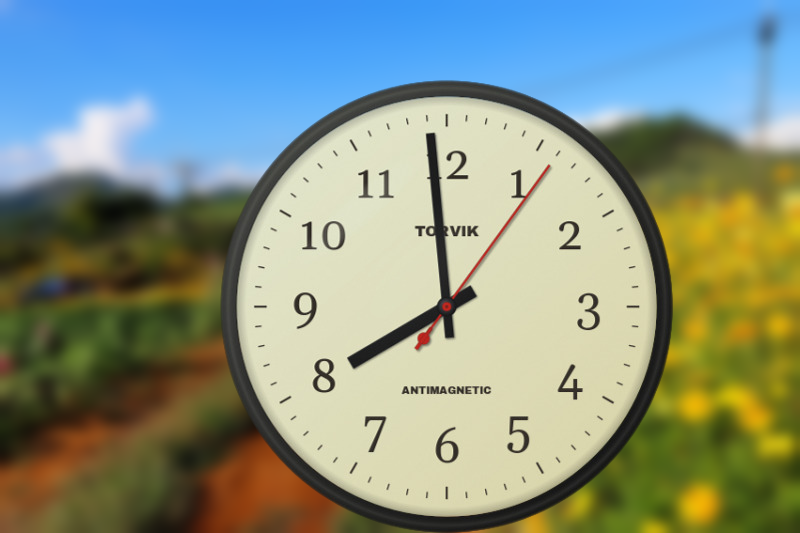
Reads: 7 h 59 min 06 s
